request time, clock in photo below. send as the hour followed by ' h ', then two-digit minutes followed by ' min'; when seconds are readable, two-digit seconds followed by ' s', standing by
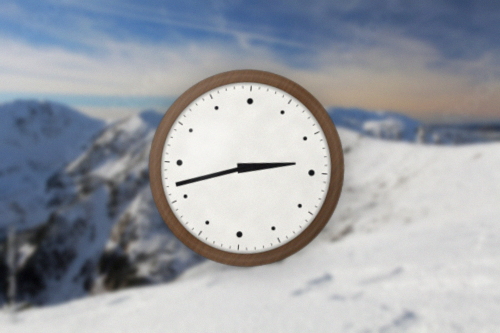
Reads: 2 h 42 min
